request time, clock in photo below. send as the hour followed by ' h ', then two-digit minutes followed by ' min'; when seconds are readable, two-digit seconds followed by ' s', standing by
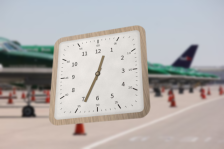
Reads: 12 h 34 min
